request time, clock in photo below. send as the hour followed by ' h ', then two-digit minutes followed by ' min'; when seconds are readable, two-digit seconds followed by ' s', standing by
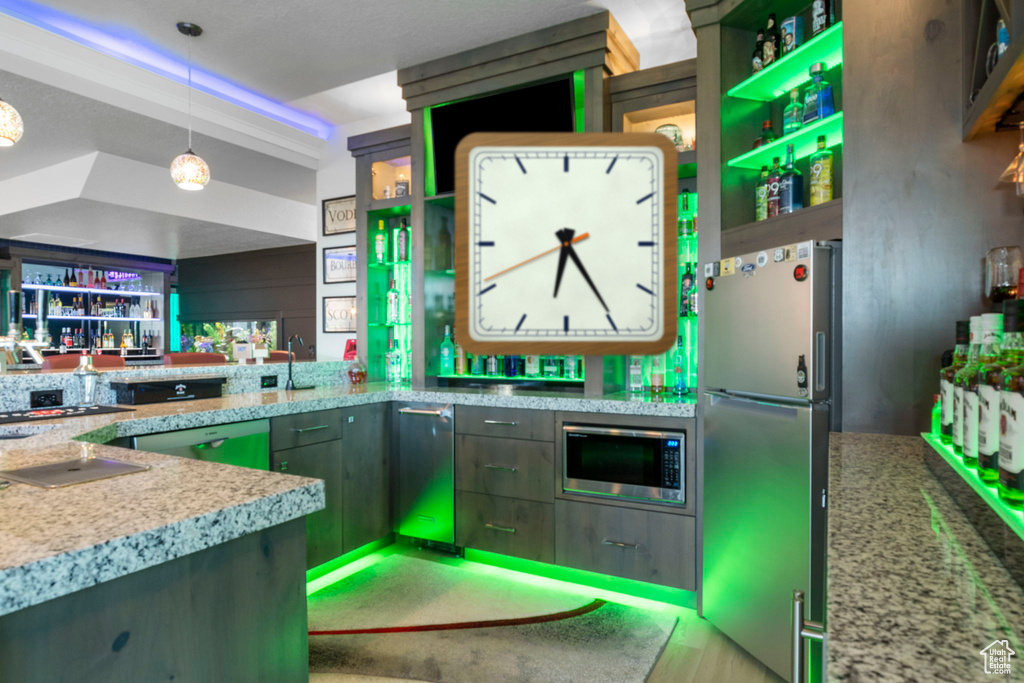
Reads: 6 h 24 min 41 s
